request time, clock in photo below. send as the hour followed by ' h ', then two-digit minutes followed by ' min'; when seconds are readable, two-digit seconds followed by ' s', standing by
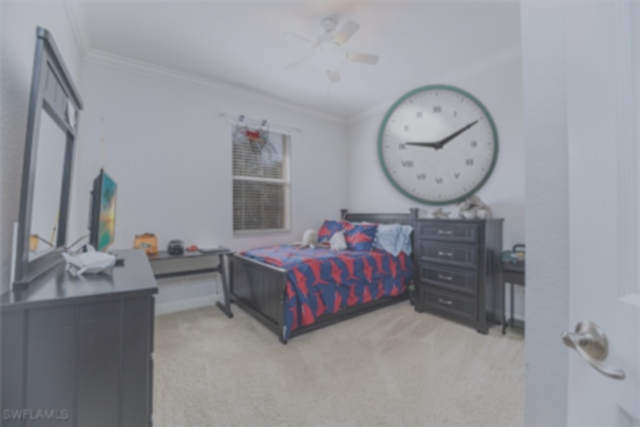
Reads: 9 h 10 min
